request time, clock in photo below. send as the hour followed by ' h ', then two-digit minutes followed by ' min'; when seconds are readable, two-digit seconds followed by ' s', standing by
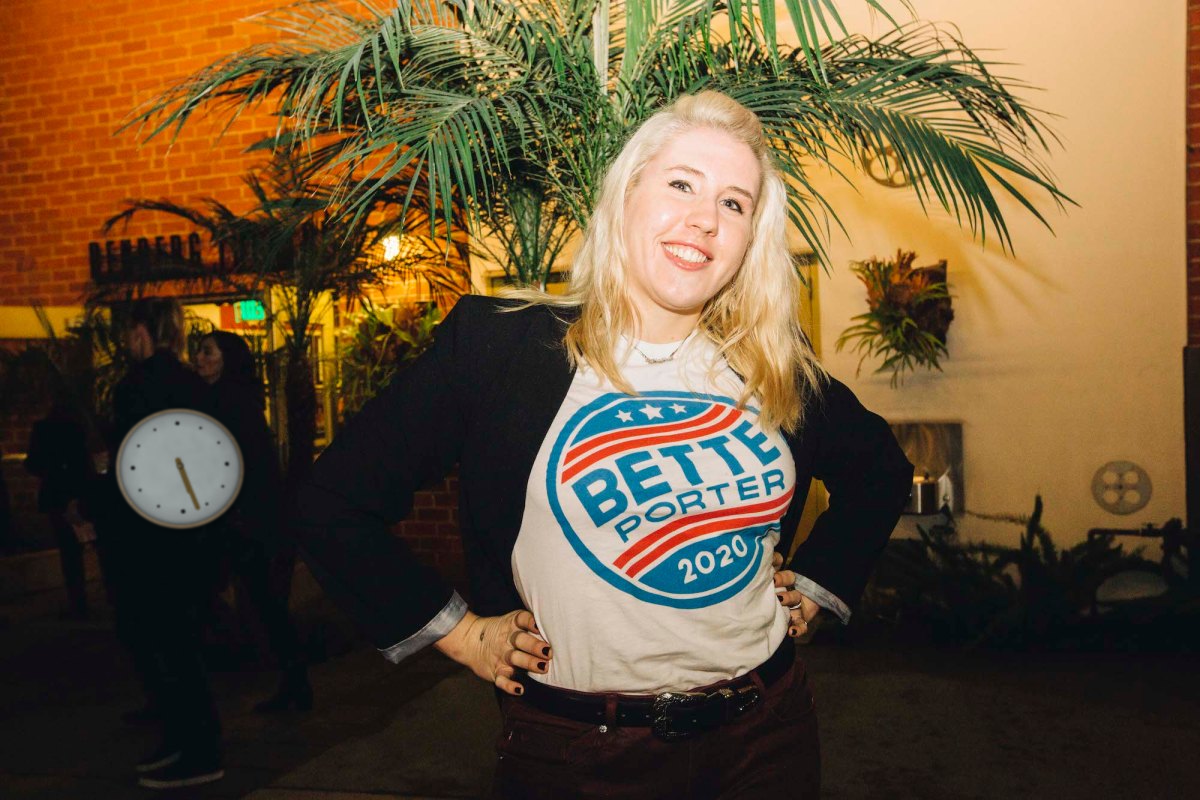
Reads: 5 h 27 min
